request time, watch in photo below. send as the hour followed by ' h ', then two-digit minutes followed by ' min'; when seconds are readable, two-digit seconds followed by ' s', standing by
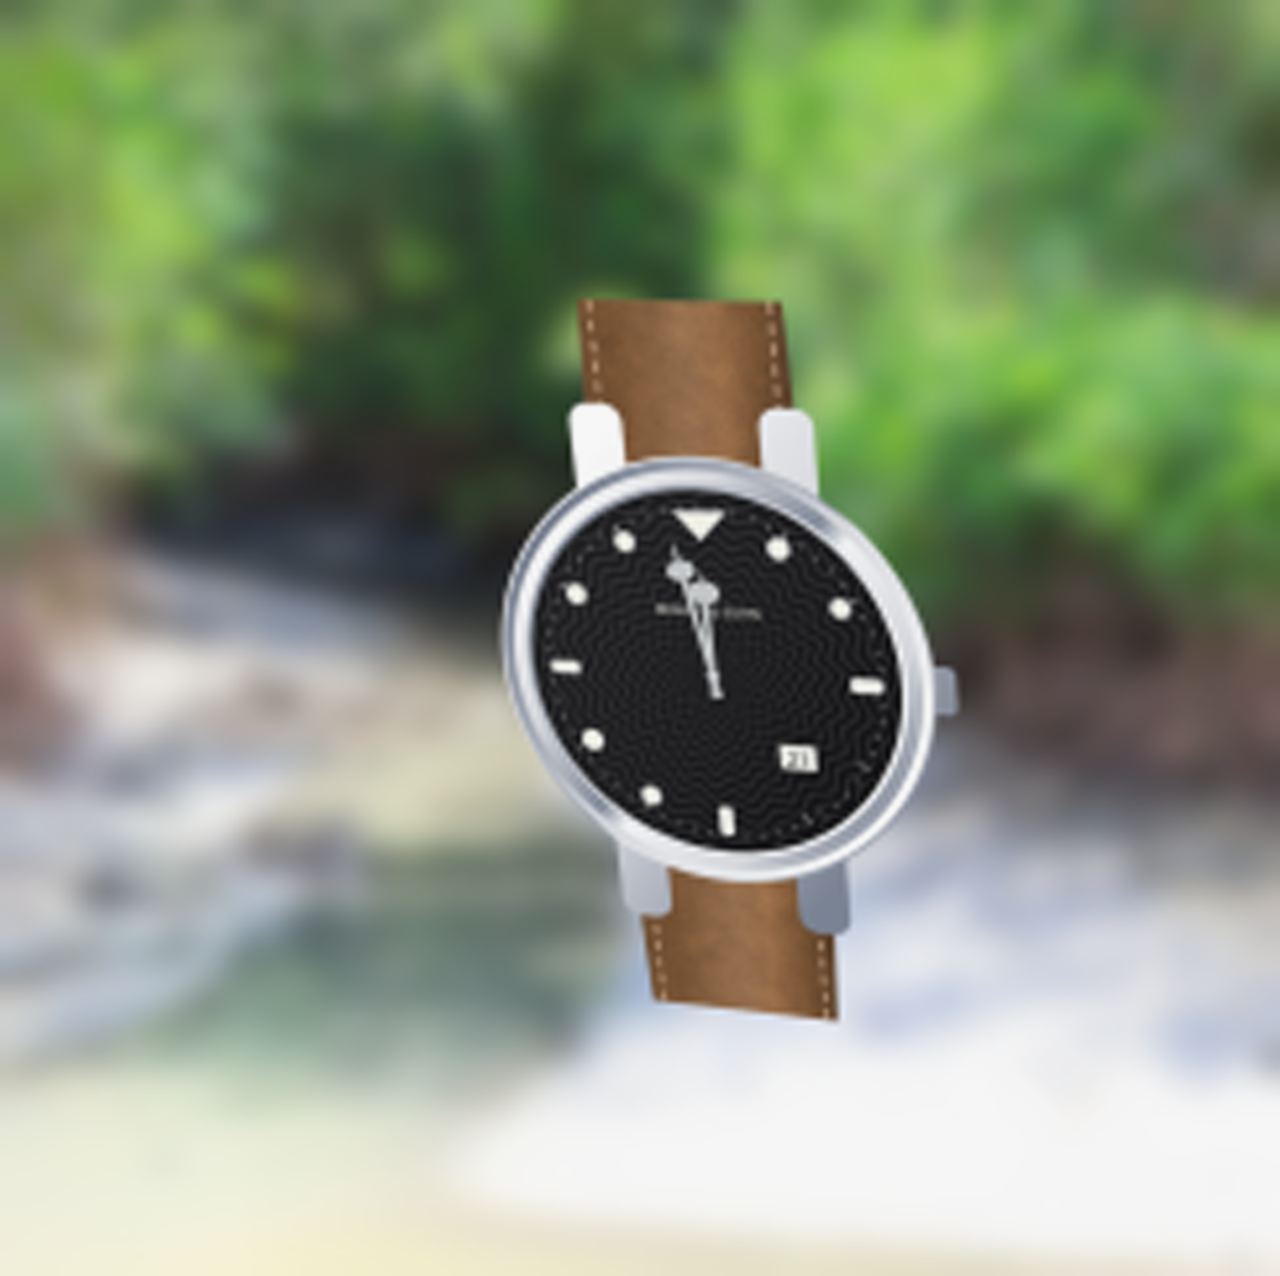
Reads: 11 h 58 min
